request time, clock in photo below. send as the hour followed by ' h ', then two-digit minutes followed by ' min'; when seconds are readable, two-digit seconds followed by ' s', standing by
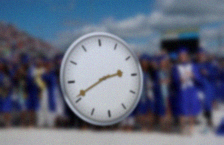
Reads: 2 h 41 min
